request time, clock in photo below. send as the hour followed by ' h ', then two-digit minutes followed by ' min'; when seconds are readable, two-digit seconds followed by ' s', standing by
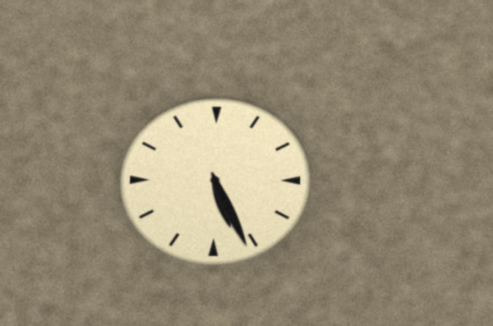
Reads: 5 h 26 min
